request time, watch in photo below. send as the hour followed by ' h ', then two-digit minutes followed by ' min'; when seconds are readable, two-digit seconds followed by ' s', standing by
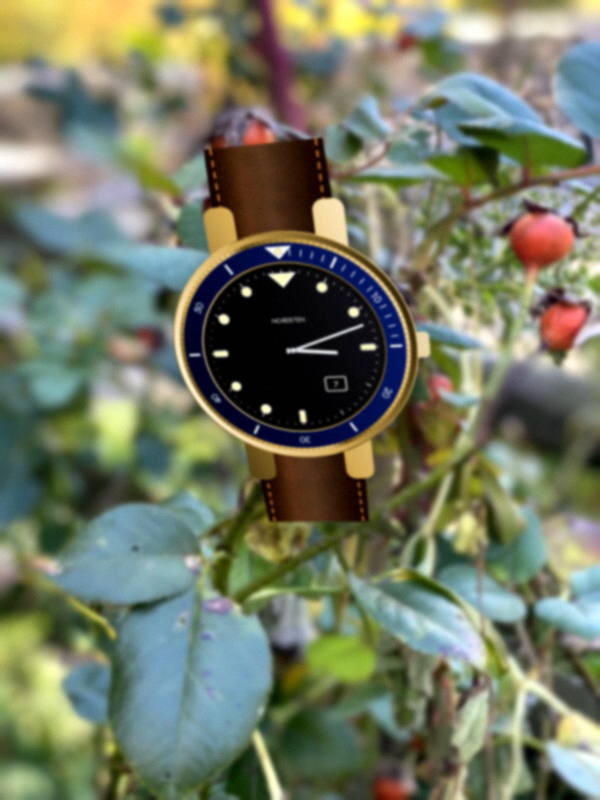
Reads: 3 h 12 min
